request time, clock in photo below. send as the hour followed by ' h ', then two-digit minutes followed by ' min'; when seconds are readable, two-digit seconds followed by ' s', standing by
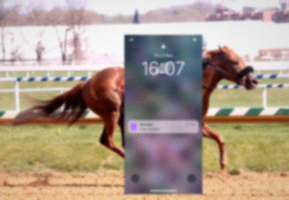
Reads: 16 h 07 min
